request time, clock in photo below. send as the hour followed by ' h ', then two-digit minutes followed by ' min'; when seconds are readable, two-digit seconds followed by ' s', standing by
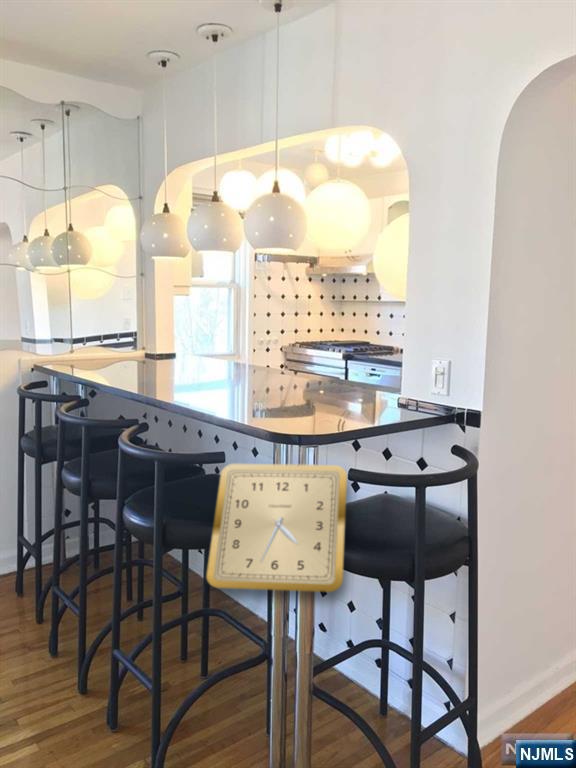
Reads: 4 h 33 min
